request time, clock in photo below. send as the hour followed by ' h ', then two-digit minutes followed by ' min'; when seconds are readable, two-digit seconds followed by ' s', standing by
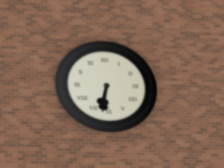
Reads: 6 h 32 min
